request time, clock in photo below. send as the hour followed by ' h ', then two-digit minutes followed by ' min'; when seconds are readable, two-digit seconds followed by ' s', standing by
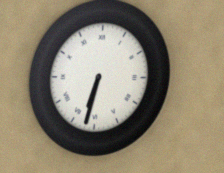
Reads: 6 h 32 min
